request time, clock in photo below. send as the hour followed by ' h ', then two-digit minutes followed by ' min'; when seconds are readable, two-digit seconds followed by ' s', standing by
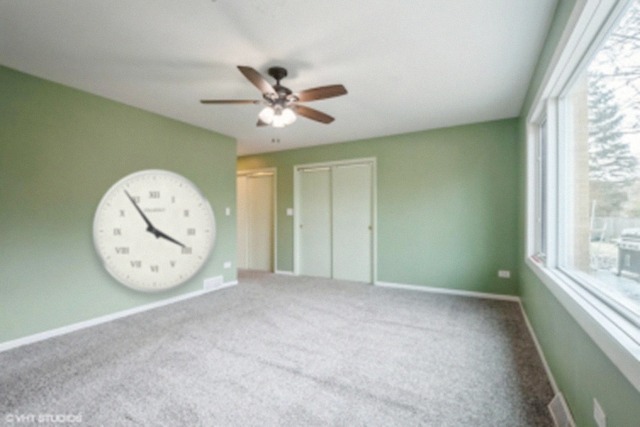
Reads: 3 h 54 min
